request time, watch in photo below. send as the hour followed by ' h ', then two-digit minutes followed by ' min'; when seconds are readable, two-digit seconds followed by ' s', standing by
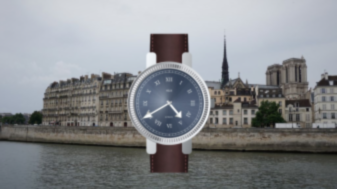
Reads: 4 h 40 min
